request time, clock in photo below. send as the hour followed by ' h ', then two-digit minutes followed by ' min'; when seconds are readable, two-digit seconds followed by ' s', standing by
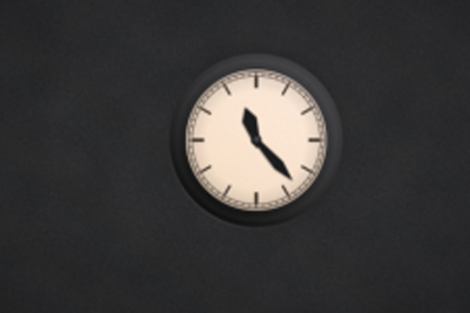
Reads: 11 h 23 min
